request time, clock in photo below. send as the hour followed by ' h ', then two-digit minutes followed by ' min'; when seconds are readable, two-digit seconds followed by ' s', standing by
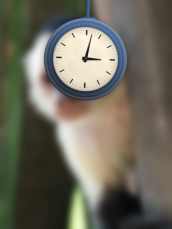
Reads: 3 h 02 min
